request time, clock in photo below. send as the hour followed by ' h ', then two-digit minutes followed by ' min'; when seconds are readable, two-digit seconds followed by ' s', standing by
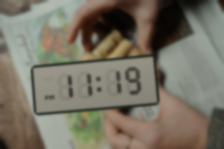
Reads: 11 h 19 min
